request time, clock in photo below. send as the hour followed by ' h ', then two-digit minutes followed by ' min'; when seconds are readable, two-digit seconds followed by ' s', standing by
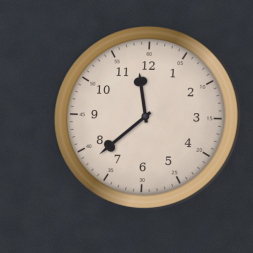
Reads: 11 h 38 min
